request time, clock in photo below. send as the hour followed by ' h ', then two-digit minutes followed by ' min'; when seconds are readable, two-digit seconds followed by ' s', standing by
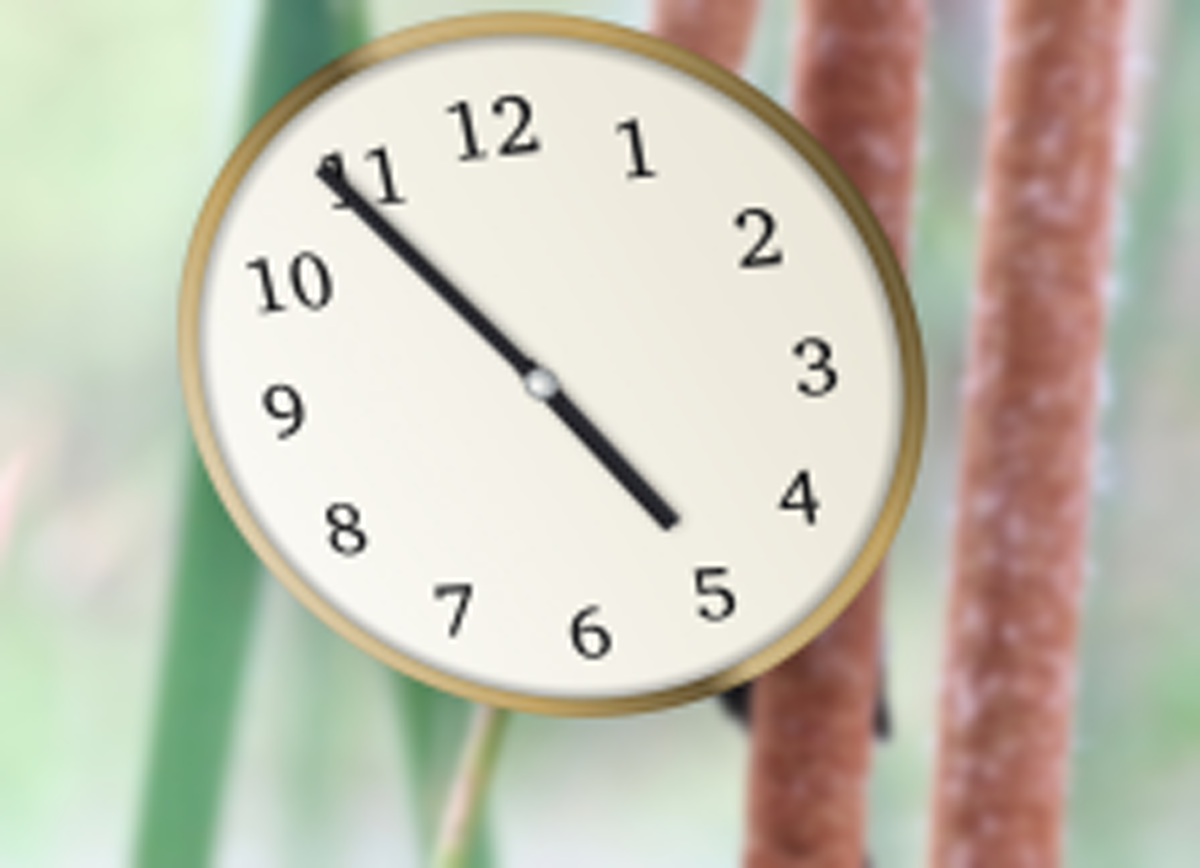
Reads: 4 h 54 min
